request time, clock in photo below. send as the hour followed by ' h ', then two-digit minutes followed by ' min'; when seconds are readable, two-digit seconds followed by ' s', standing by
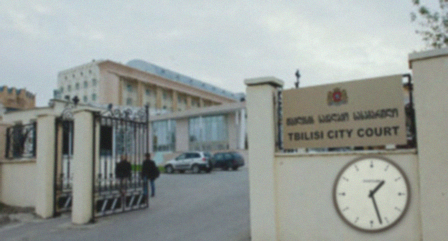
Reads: 1 h 27 min
